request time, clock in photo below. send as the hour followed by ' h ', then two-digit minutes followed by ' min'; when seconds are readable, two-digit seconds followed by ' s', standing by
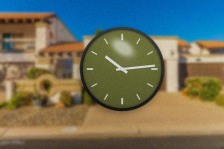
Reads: 10 h 14 min
